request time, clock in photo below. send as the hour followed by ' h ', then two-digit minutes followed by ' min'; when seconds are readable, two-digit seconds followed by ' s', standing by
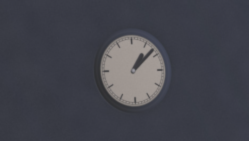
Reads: 1 h 08 min
